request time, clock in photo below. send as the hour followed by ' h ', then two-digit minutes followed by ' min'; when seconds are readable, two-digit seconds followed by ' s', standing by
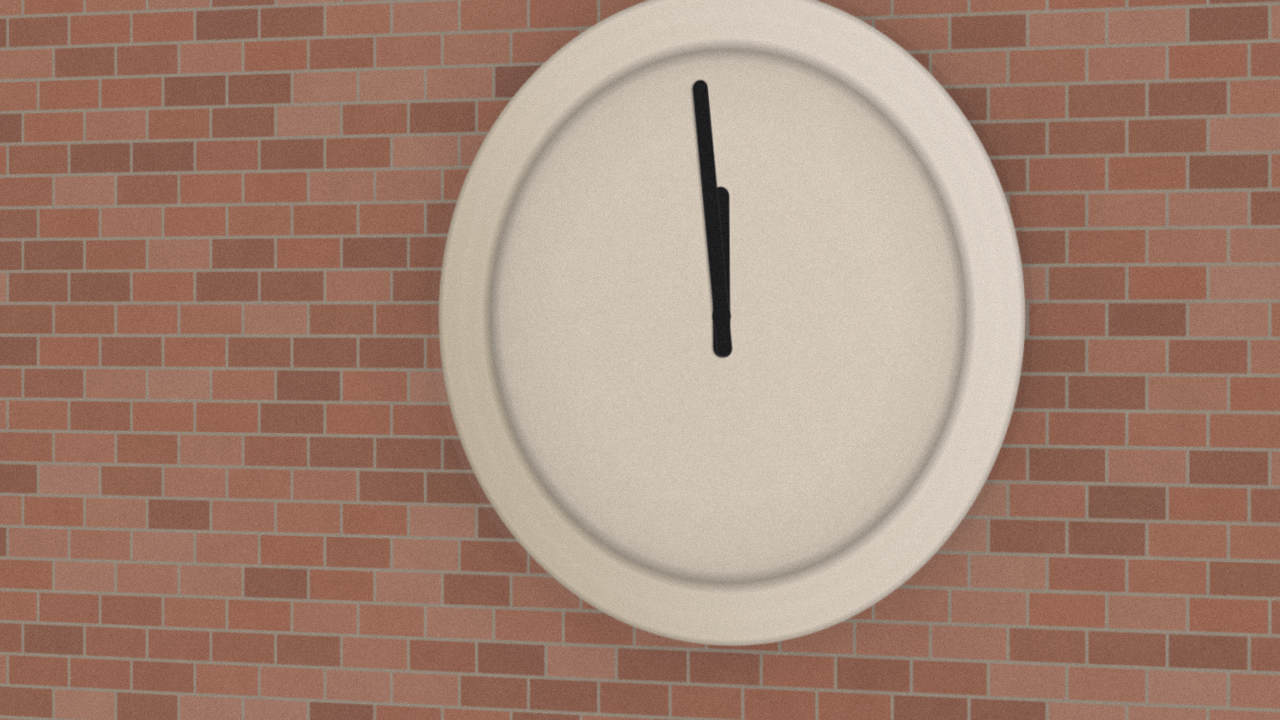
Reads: 11 h 59 min
